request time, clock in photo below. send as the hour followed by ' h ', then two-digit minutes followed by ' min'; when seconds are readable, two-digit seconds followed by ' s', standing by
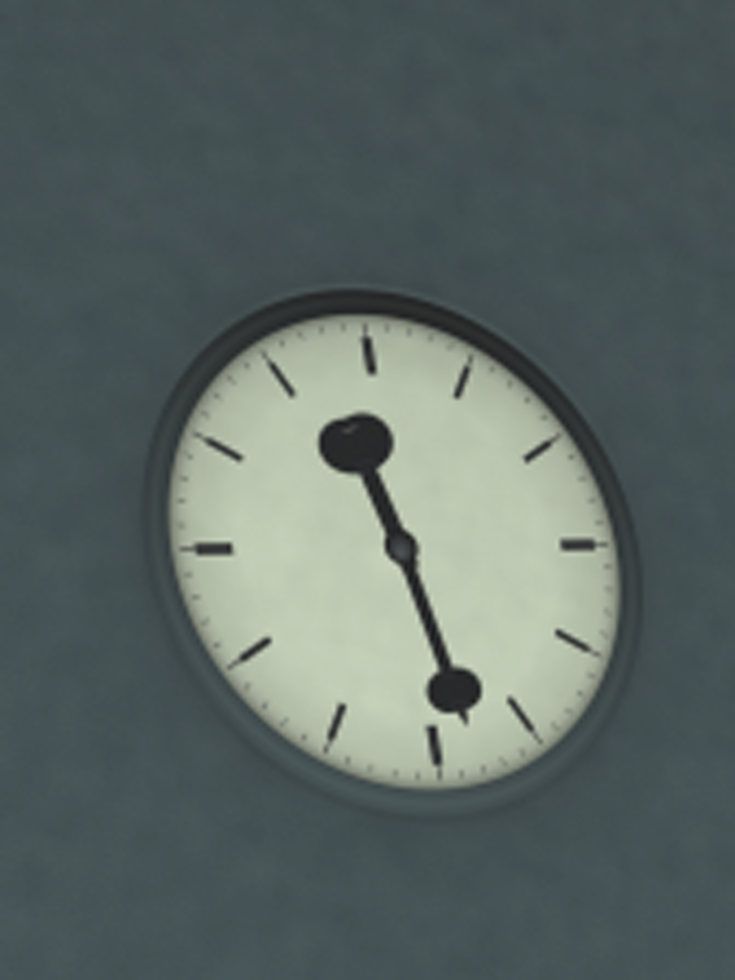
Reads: 11 h 28 min
